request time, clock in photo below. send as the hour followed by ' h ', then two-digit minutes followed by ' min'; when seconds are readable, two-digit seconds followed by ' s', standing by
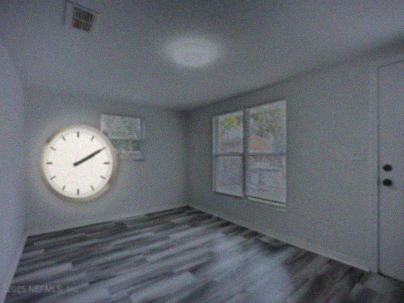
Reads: 2 h 10 min
